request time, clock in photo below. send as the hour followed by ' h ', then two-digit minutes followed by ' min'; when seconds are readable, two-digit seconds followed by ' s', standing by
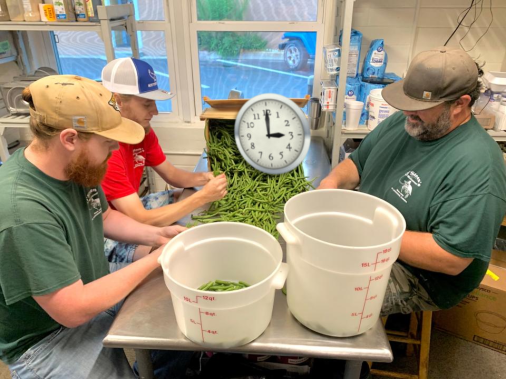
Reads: 3 h 00 min
